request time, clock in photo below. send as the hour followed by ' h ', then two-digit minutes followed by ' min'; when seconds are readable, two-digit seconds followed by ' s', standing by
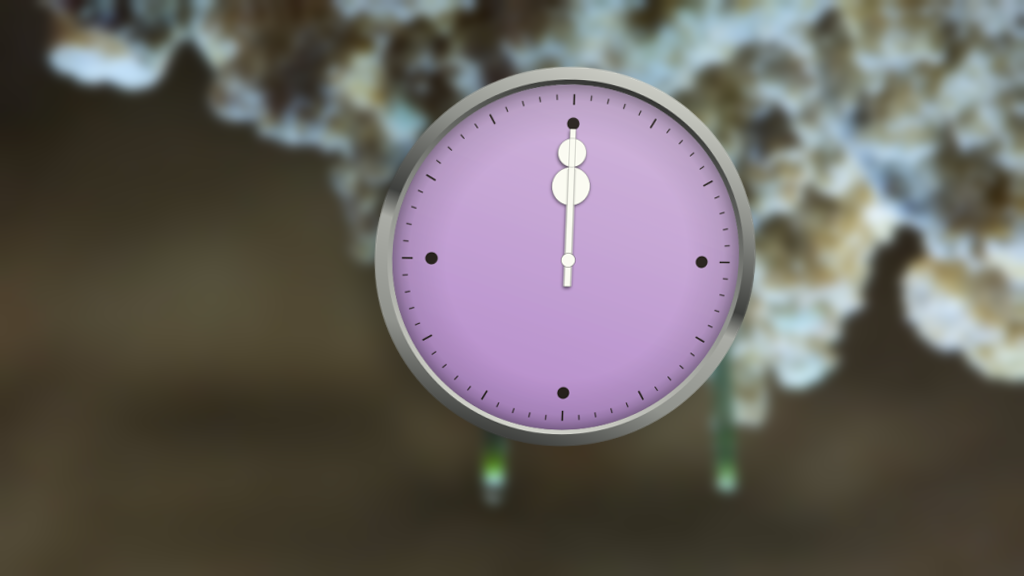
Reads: 12 h 00 min
